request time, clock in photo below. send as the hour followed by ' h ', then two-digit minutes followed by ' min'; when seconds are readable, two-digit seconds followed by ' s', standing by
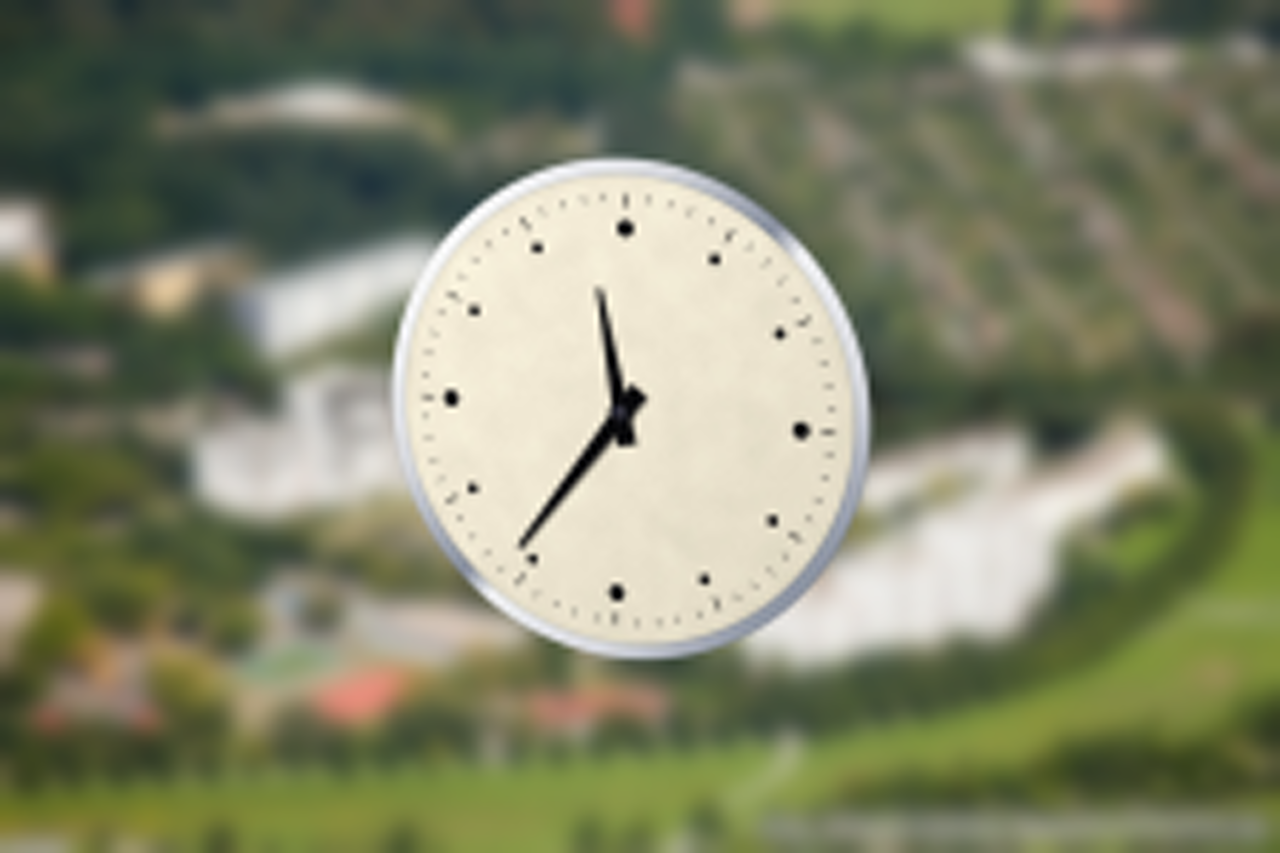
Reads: 11 h 36 min
